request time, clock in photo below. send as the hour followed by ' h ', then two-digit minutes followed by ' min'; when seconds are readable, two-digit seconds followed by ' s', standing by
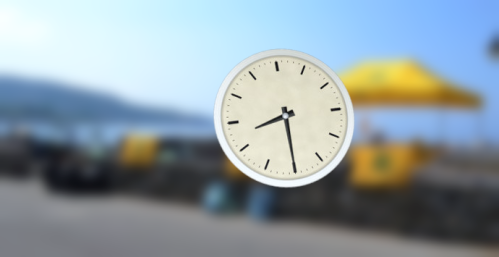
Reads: 8 h 30 min
